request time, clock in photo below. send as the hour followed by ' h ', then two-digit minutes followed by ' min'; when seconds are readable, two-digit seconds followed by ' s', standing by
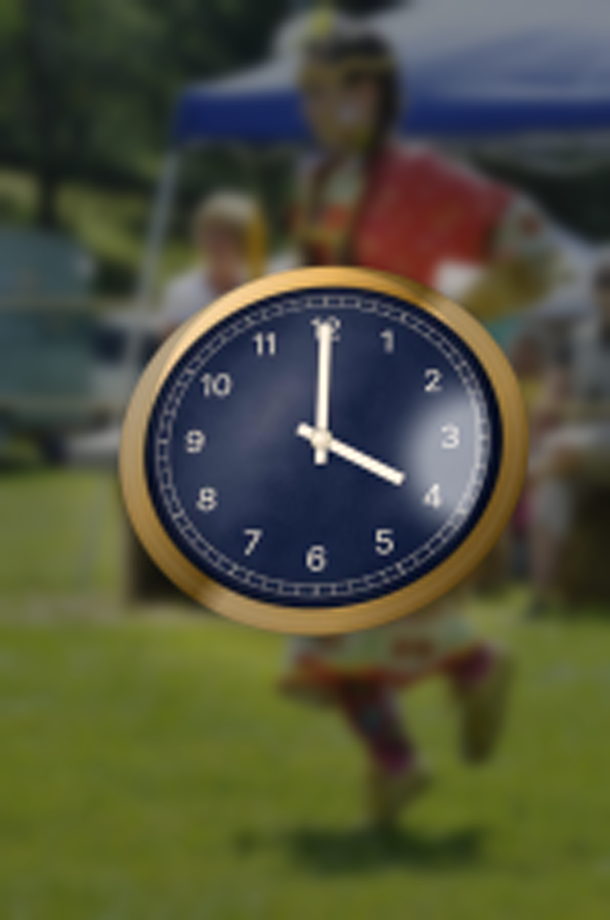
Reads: 4 h 00 min
